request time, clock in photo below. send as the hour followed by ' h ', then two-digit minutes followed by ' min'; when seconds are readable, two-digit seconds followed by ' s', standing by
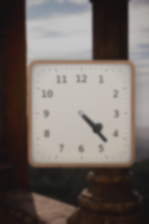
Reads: 4 h 23 min
